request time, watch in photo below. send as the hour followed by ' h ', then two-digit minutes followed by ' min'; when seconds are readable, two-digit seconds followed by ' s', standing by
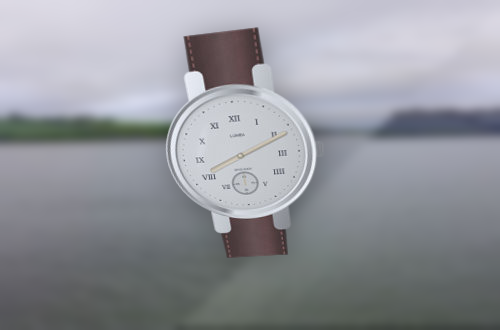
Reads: 8 h 11 min
